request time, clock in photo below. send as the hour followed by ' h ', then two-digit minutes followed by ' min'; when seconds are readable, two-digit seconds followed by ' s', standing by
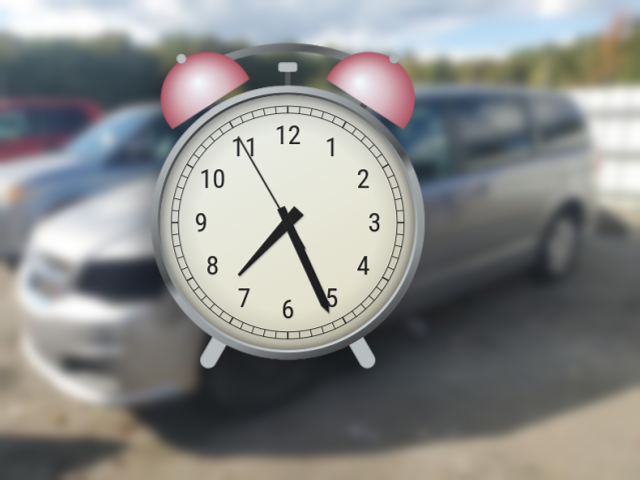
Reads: 7 h 25 min 55 s
